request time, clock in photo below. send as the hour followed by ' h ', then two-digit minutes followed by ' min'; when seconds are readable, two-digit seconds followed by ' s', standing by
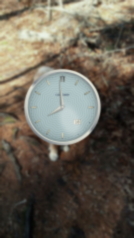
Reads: 7 h 59 min
